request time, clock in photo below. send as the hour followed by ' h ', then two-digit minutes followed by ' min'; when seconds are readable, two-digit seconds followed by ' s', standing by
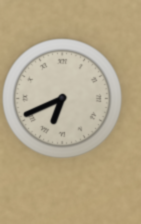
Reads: 6 h 41 min
